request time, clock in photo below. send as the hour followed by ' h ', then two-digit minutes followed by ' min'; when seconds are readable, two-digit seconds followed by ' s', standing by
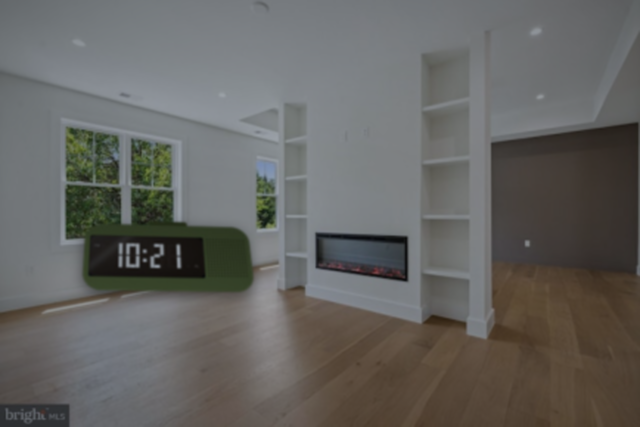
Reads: 10 h 21 min
